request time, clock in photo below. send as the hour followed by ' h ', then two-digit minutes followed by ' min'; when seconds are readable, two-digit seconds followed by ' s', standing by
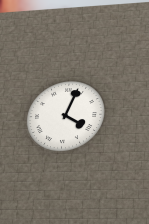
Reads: 4 h 03 min
